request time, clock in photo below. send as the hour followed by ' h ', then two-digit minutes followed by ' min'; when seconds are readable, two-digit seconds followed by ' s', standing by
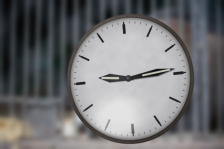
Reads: 9 h 14 min
